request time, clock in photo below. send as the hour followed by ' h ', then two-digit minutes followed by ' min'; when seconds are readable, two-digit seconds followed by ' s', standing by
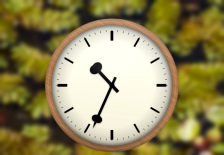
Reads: 10 h 34 min
